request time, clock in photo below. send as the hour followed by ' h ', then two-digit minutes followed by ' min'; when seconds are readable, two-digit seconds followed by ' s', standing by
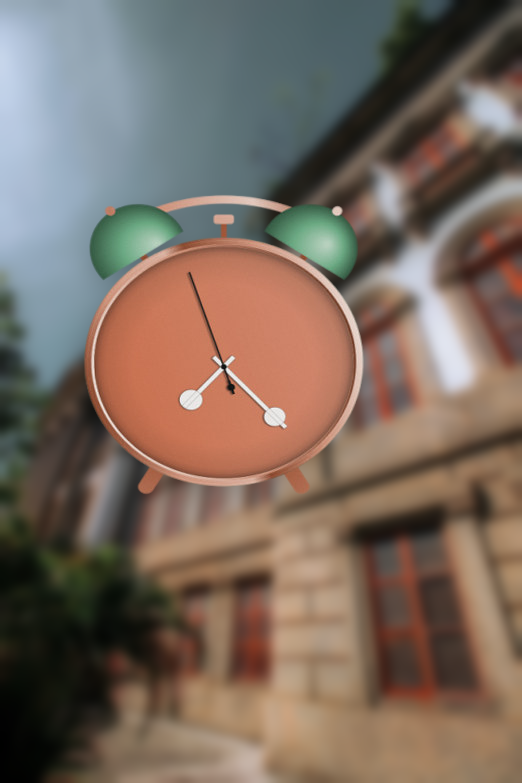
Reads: 7 h 22 min 57 s
